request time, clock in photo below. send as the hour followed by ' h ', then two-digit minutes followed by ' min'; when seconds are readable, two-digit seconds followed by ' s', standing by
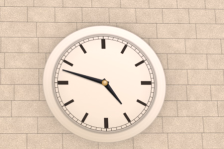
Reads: 4 h 48 min
